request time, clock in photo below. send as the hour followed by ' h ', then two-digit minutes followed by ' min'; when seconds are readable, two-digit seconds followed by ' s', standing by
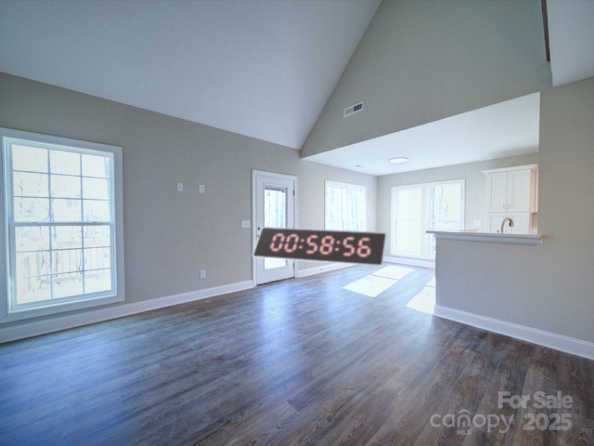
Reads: 0 h 58 min 56 s
